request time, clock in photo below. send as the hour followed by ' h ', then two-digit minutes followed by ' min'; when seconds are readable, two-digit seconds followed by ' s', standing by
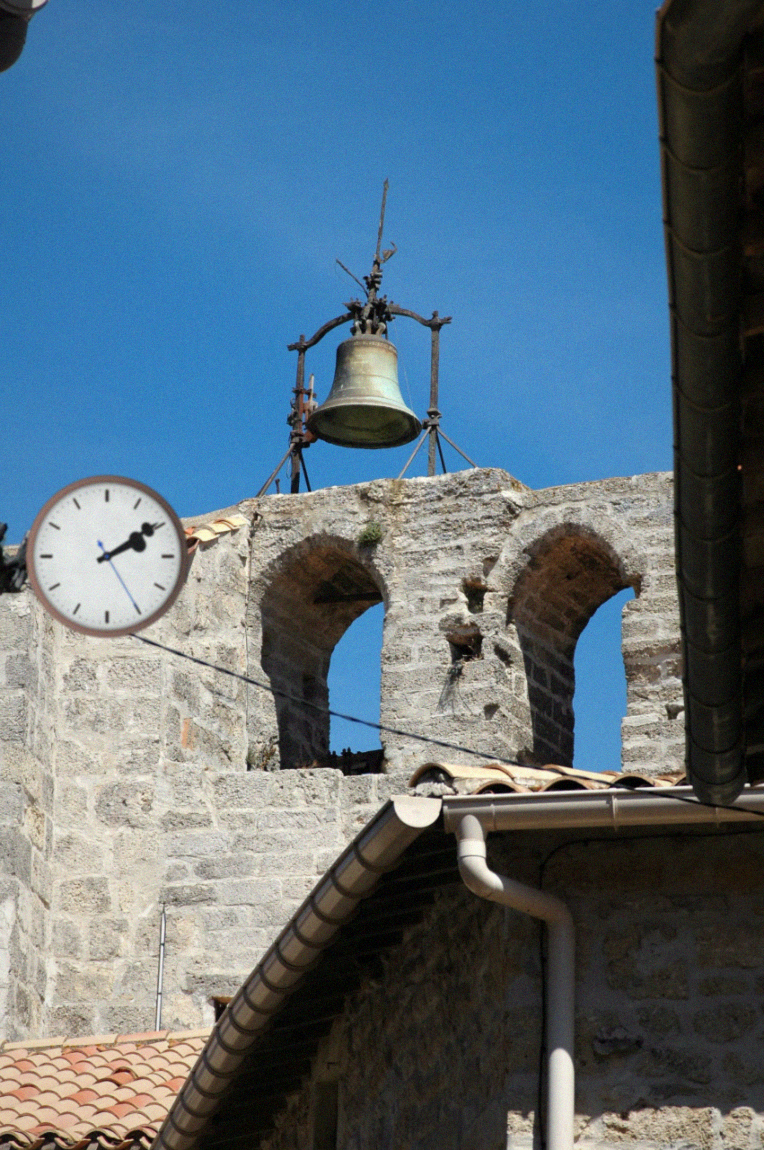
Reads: 2 h 09 min 25 s
